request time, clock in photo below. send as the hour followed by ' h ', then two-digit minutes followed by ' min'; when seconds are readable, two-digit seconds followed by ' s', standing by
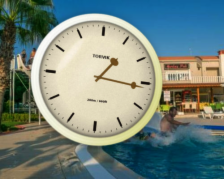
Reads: 1 h 16 min
